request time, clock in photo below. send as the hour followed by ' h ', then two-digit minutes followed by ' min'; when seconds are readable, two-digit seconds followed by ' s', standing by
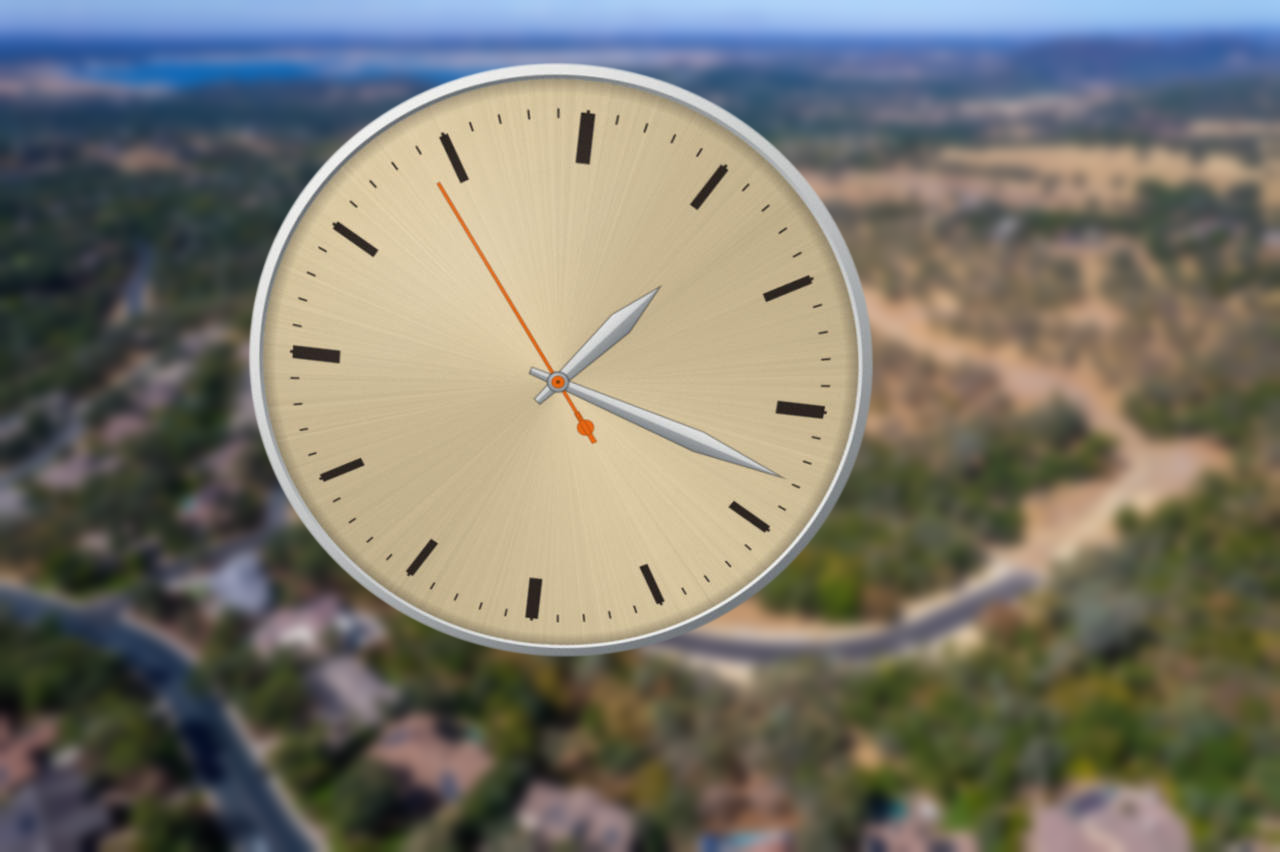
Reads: 1 h 17 min 54 s
